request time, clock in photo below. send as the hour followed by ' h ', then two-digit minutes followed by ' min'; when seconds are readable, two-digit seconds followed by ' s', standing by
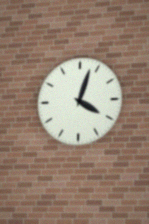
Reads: 4 h 03 min
